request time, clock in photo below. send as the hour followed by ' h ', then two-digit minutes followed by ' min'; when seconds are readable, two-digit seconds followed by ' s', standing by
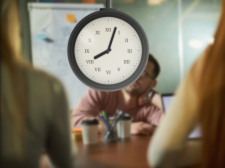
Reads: 8 h 03 min
